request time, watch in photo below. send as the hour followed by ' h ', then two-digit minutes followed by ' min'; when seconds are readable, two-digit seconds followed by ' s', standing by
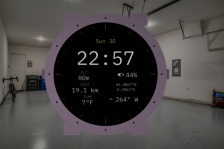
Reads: 22 h 57 min
